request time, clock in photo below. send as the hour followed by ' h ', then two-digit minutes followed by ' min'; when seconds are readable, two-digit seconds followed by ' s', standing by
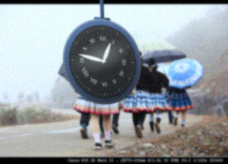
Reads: 12 h 47 min
